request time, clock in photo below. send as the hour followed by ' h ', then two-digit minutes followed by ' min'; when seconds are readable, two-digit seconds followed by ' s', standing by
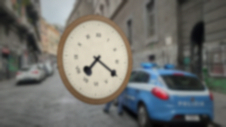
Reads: 7 h 20 min
